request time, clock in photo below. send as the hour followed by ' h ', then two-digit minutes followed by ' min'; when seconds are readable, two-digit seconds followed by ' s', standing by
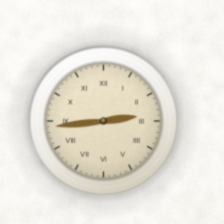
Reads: 2 h 44 min
